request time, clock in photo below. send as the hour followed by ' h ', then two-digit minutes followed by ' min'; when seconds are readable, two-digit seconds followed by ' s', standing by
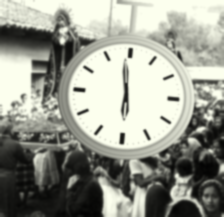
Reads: 5 h 59 min
